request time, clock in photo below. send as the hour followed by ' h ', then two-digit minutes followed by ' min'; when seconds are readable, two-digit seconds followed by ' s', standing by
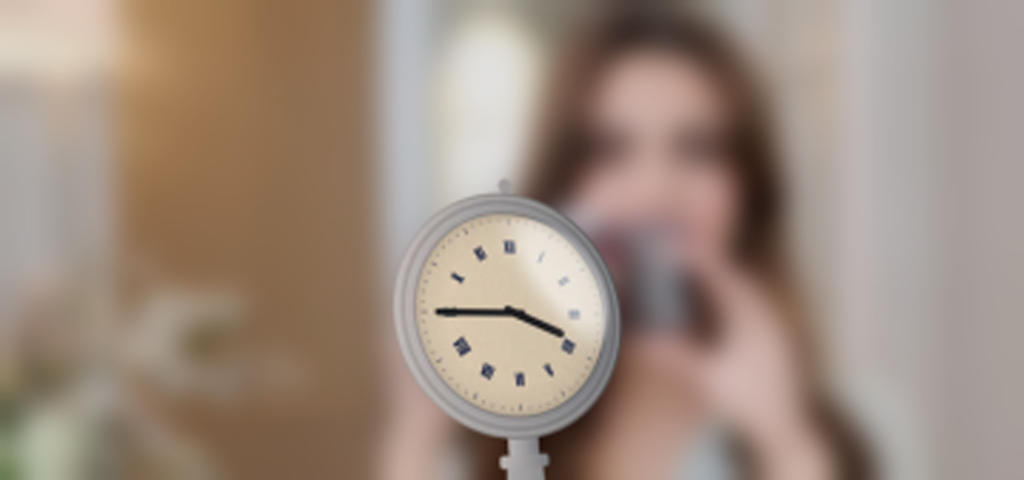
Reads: 3 h 45 min
